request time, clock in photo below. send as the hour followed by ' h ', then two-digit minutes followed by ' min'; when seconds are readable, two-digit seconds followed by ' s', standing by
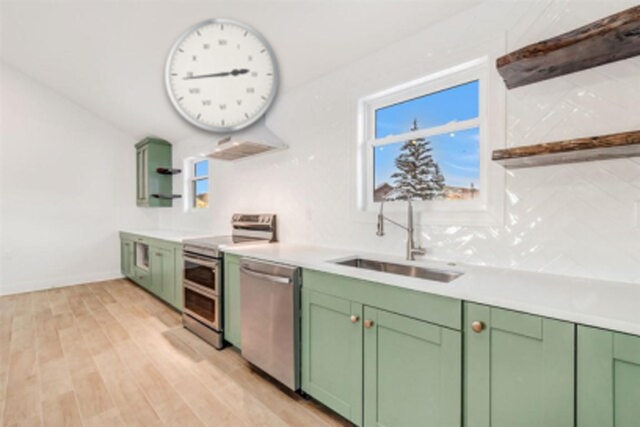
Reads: 2 h 44 min
